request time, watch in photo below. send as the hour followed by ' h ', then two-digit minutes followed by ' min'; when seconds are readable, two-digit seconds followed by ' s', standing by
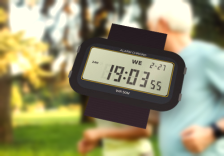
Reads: 19 h 03 min 55 s
